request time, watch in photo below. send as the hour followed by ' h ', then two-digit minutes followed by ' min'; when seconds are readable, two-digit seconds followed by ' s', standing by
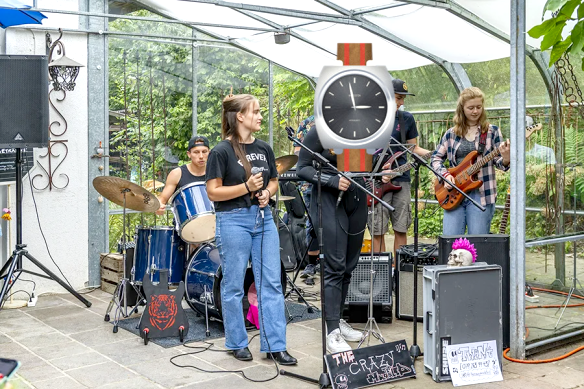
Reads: 2 h 58 min
